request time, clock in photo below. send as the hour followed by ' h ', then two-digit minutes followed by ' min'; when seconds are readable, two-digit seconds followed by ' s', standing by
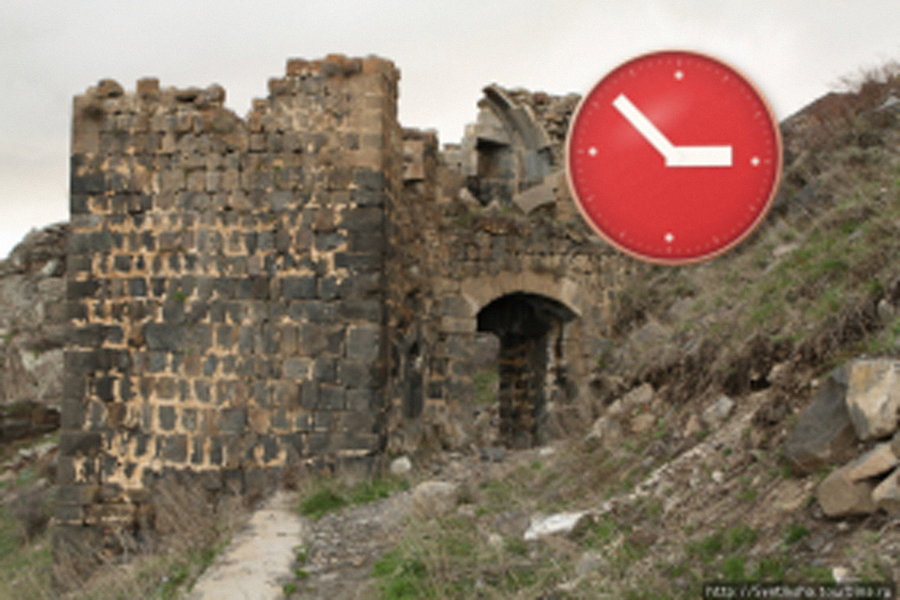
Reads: 2 h 52 min
